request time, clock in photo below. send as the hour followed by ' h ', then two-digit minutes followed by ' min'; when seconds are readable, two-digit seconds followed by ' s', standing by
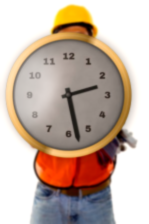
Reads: 2 h 28 min
